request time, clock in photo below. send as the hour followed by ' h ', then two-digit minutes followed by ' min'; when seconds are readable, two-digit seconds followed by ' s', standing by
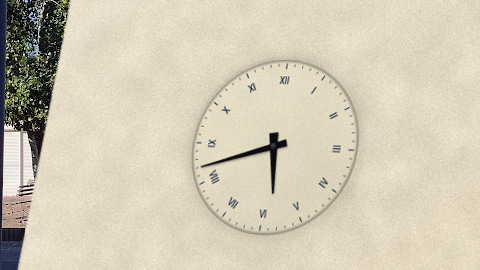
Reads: 5 h 42 min
